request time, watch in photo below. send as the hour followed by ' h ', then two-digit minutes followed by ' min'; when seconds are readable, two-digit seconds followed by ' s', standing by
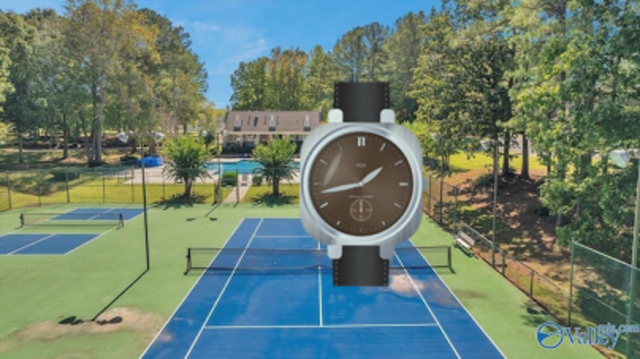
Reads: 1 h 43 min
